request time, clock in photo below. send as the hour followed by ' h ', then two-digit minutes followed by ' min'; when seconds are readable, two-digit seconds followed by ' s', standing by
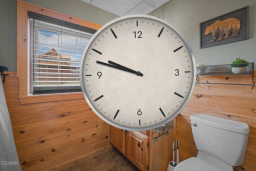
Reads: 9 h 48 min
